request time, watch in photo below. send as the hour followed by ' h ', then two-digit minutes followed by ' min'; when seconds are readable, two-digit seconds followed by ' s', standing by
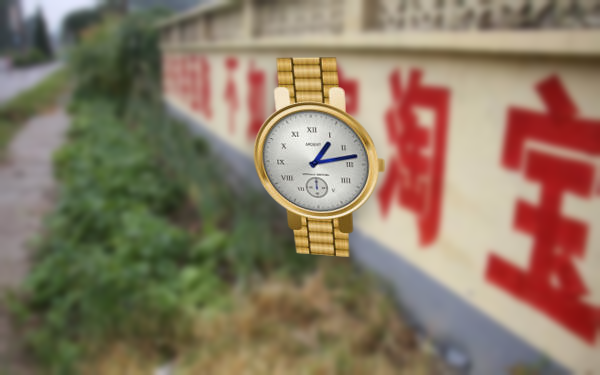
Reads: 1 h 13 min
